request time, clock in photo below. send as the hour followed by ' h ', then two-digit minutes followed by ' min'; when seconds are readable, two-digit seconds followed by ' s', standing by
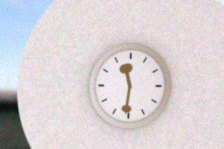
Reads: 11 h 31 min
